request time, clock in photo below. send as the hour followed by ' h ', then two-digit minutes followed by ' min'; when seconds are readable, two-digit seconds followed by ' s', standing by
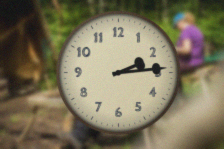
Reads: 2 h 14 min
